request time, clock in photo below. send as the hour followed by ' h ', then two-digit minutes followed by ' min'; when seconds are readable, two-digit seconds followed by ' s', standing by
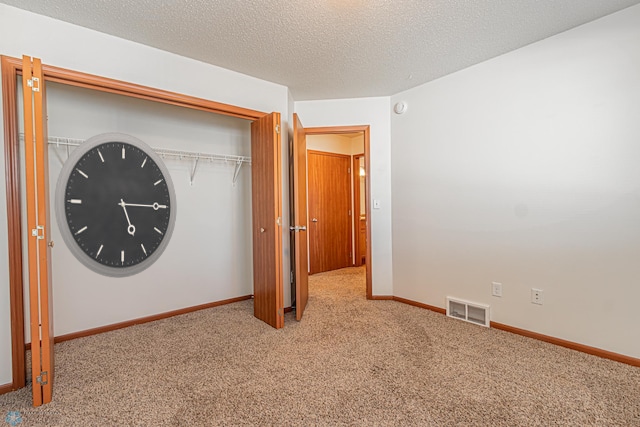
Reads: 5 h 15 min
